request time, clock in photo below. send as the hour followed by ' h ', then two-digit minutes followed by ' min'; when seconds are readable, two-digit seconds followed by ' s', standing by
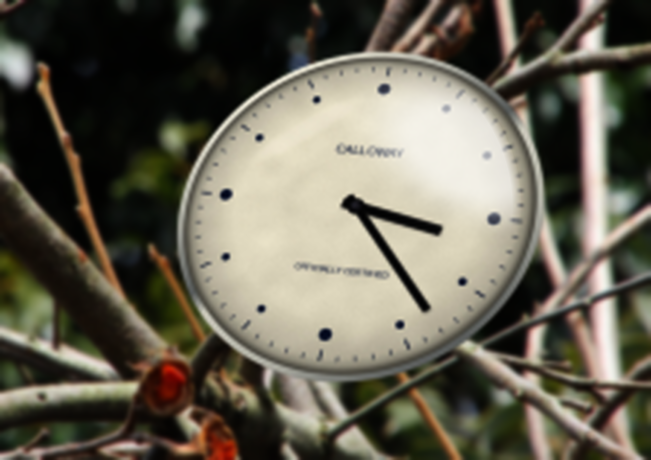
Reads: 3 h 23 min
